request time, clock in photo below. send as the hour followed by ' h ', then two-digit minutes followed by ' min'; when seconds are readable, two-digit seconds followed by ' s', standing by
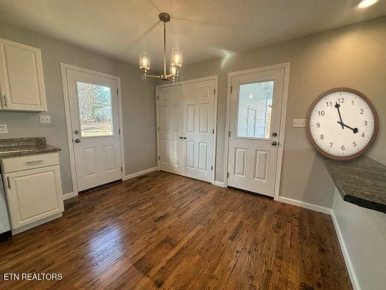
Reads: 3 h 58 min
